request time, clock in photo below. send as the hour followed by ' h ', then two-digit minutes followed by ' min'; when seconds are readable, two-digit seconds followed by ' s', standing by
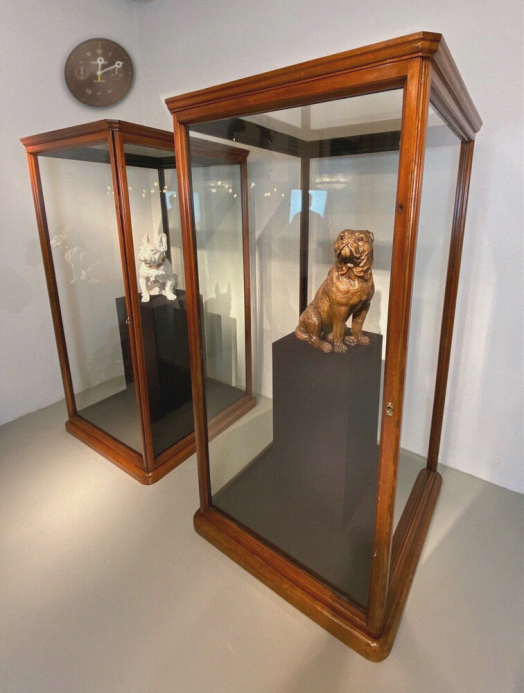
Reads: 12 h 11 min
